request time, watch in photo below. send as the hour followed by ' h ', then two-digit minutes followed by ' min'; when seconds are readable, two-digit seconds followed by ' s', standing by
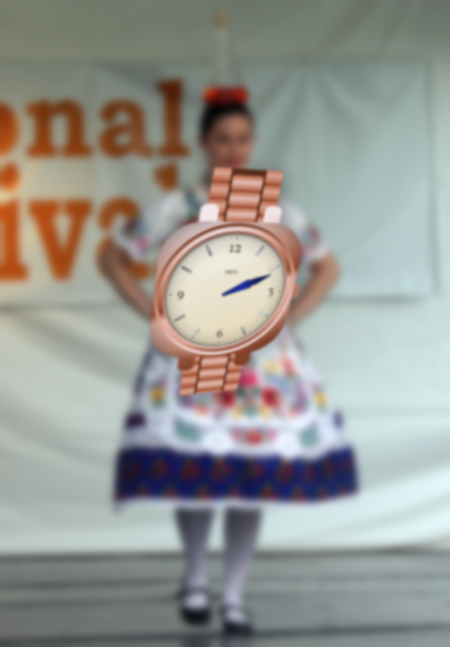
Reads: 2 h 11 min
